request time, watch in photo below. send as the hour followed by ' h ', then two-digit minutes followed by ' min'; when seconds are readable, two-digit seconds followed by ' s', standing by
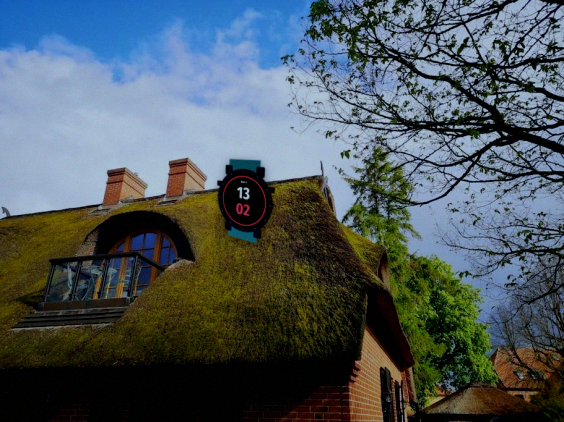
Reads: 13 h 02 min
